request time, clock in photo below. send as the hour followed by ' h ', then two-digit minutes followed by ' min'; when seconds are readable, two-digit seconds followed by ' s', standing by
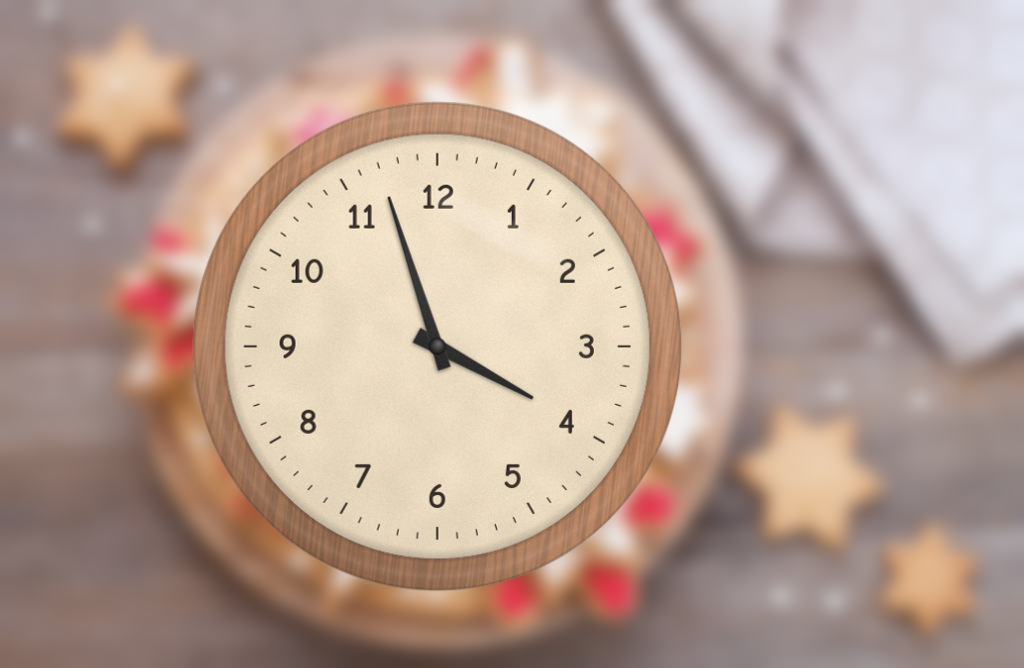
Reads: 3 h 57 min
